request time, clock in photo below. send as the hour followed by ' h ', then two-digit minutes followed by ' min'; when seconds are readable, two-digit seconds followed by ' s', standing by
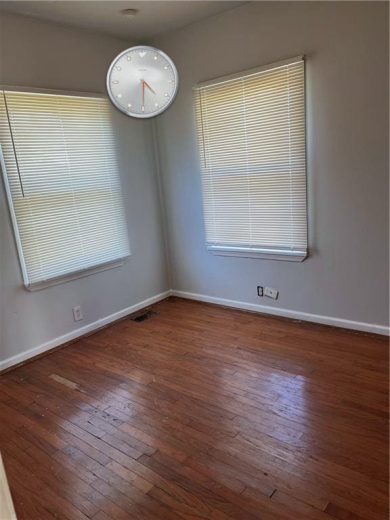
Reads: 4 h 30 min
